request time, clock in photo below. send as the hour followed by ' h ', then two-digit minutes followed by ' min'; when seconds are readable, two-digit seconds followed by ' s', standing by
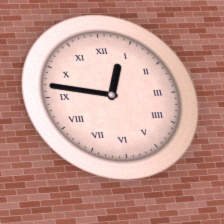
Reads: 12 h 47 min
